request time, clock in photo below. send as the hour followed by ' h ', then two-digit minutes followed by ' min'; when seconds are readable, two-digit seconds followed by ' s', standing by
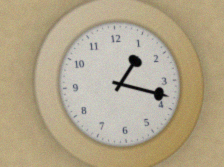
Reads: 1 h 18 min
